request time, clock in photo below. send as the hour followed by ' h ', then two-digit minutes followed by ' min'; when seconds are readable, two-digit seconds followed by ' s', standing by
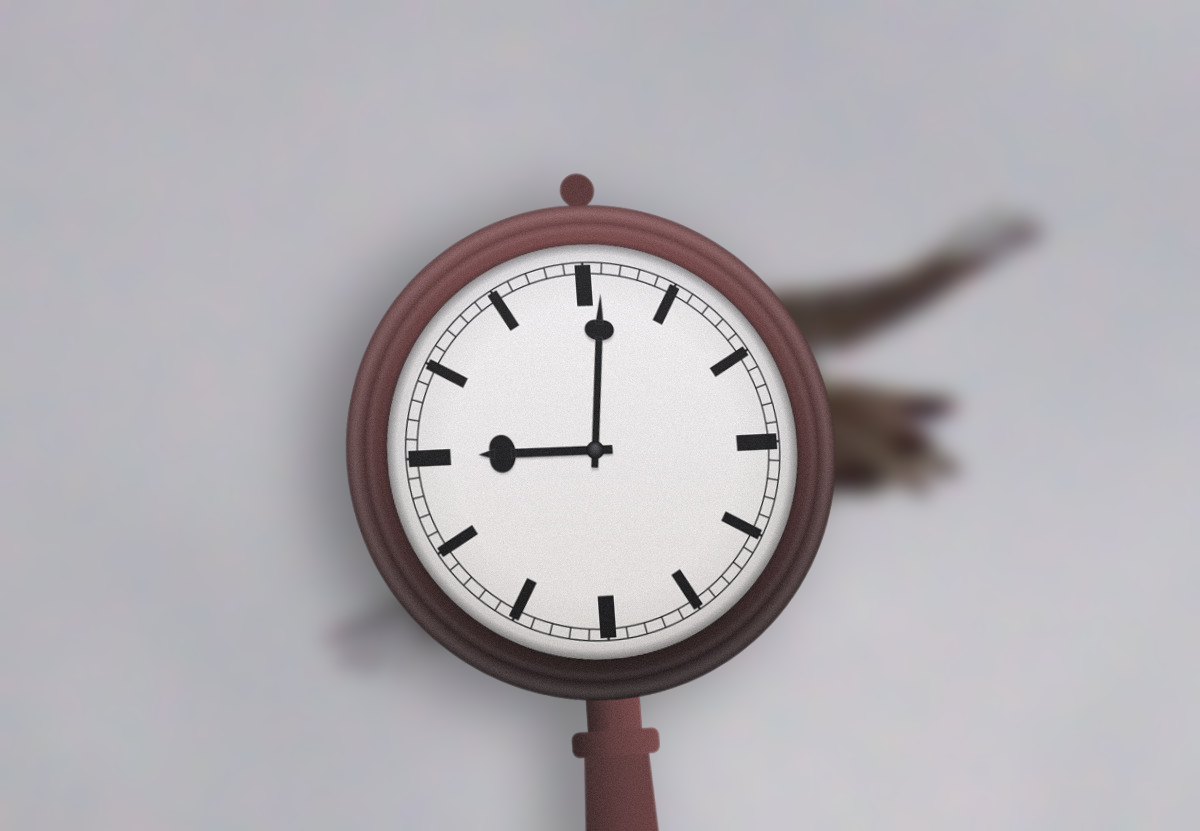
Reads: 9 h 01 min
